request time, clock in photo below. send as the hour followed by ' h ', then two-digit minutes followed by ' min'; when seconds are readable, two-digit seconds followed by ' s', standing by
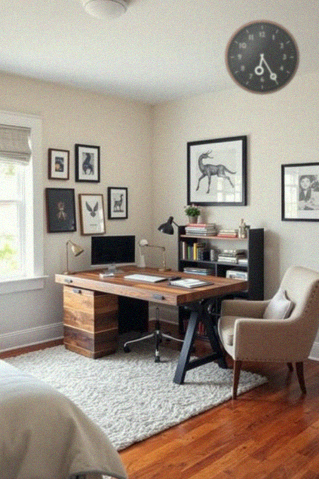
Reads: 6 h 25 min
